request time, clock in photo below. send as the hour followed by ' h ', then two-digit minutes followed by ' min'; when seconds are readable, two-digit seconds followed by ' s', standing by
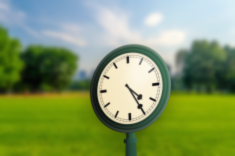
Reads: 4 h 25 min
